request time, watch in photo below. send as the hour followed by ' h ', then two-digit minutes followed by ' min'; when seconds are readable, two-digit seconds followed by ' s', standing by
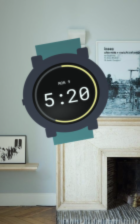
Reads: 5 h 20 min
